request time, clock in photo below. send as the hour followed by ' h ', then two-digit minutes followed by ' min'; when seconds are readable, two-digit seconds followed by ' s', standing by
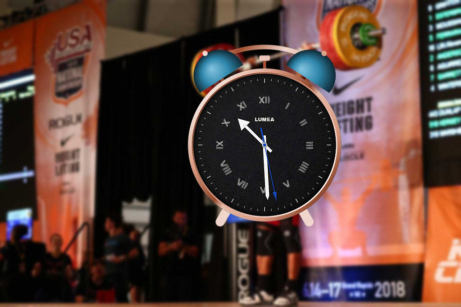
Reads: 10 h 29 min 28 s
